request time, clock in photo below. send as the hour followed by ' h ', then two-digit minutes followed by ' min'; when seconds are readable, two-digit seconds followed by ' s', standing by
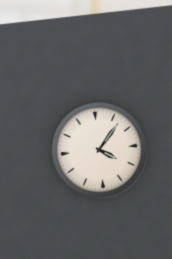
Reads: 4 h 07 min
